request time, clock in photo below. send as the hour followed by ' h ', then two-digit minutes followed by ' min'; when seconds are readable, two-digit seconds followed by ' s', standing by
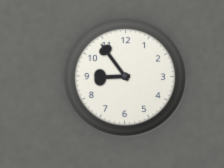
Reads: 8 h 54 min
